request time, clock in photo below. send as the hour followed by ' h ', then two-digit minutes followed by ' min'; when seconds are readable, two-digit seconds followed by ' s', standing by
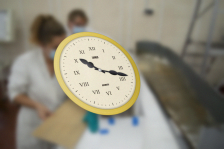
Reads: 10 h 18 min
